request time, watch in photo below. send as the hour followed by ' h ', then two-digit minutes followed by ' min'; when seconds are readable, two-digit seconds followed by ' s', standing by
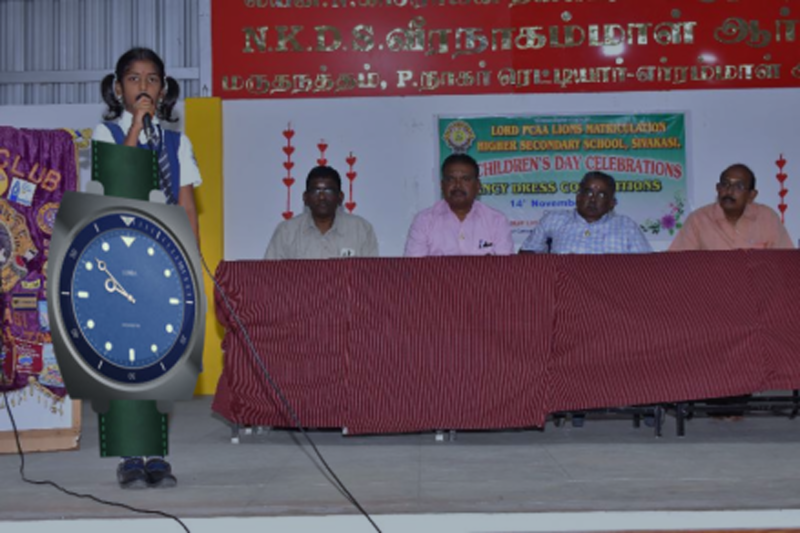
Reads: 9 h 52 min
